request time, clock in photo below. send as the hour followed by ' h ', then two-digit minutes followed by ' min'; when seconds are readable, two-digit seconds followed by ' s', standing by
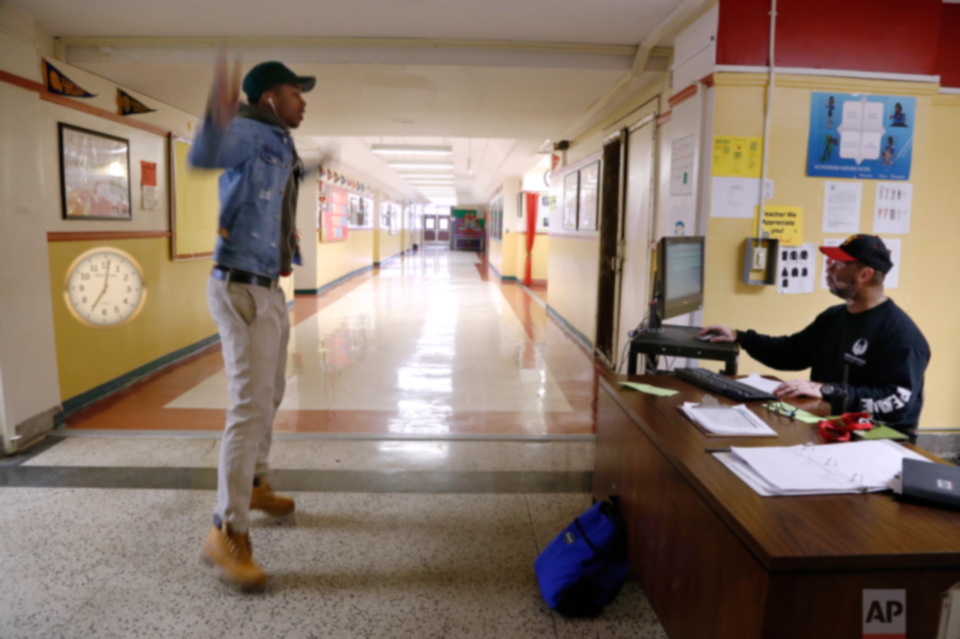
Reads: 7 h 01 min
